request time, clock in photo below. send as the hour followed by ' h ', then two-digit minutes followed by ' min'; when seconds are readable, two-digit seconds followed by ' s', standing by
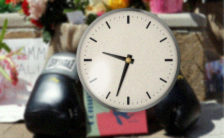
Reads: 9 h 33 min
